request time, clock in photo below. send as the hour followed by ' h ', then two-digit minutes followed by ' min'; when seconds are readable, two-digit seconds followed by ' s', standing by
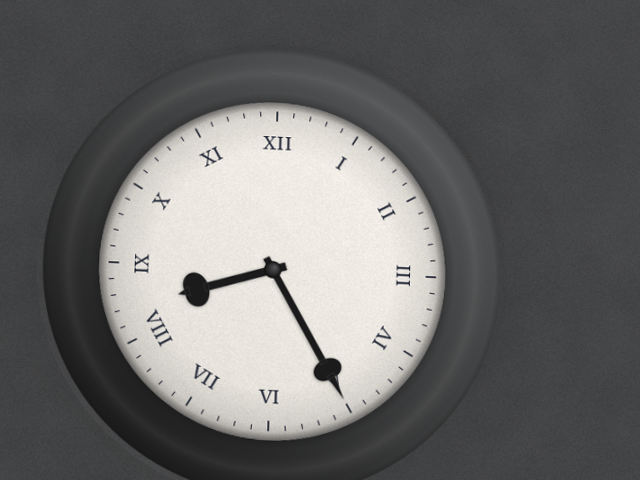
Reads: 8 h 25 min
